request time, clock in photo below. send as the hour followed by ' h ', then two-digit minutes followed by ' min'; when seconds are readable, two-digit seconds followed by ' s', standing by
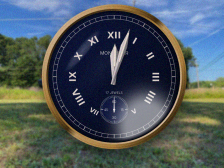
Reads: 12 h 03 min
